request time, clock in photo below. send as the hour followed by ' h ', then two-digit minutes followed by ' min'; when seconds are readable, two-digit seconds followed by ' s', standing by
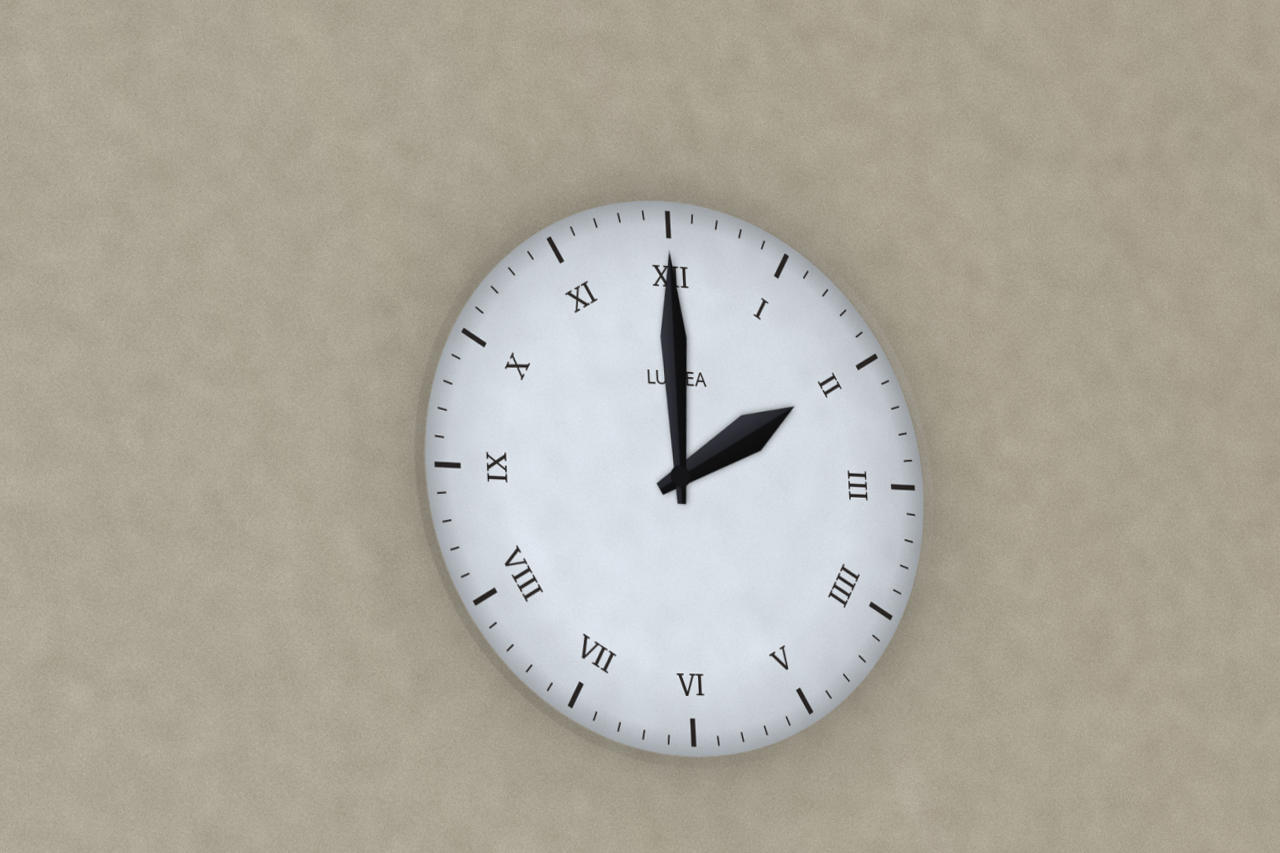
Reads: 2 h 00 min
